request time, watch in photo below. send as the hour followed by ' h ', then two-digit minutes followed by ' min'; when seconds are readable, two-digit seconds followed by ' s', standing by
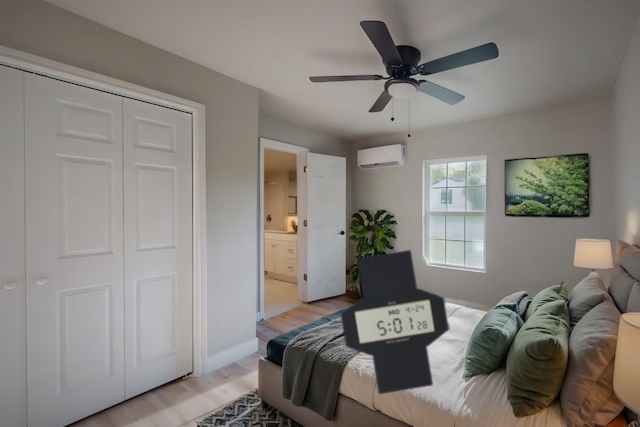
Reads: 5 h 01 min
